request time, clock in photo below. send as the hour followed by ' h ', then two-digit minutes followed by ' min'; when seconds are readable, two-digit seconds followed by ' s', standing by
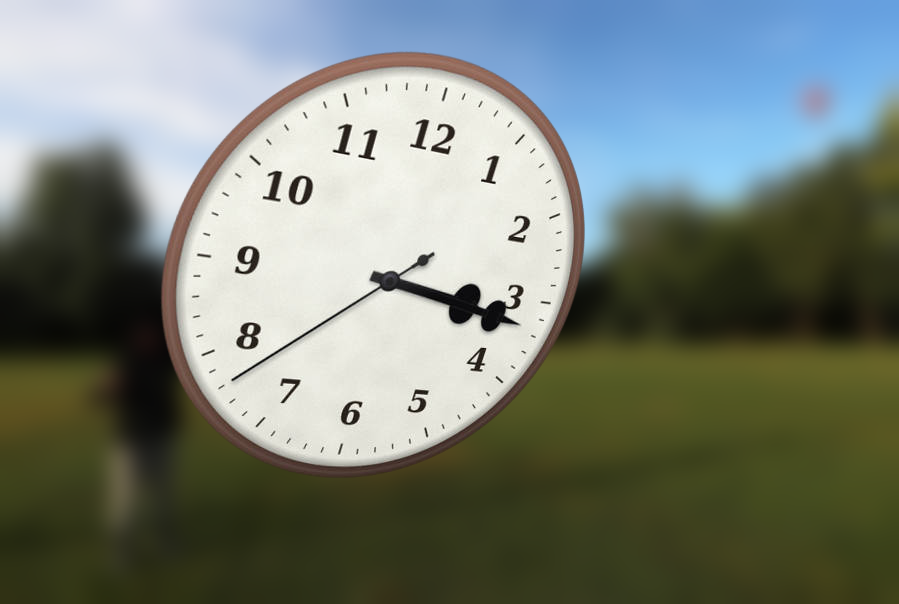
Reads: 3 h 16 min 38 s
